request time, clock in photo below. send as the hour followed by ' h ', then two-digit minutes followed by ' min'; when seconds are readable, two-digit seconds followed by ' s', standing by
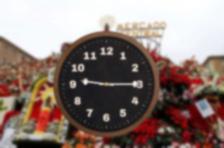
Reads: 9 h 15 min
